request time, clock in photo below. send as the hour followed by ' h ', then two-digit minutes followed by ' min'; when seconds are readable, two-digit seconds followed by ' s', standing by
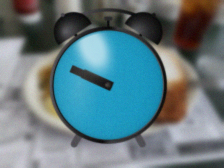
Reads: 9 h 49 min
